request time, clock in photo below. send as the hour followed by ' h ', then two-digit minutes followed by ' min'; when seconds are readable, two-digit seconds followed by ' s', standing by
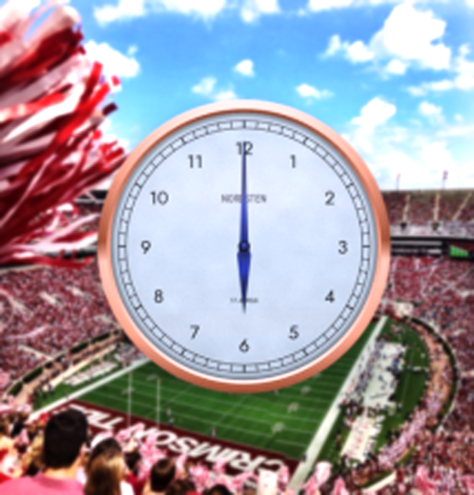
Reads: 6 h 00 min
